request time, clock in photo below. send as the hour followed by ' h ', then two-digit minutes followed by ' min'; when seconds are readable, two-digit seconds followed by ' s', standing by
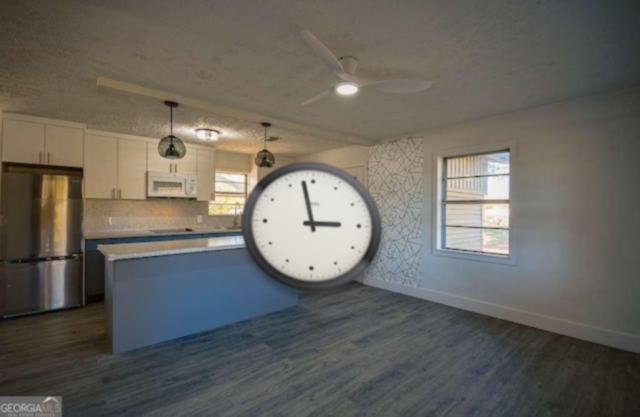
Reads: 2 h 58 min
